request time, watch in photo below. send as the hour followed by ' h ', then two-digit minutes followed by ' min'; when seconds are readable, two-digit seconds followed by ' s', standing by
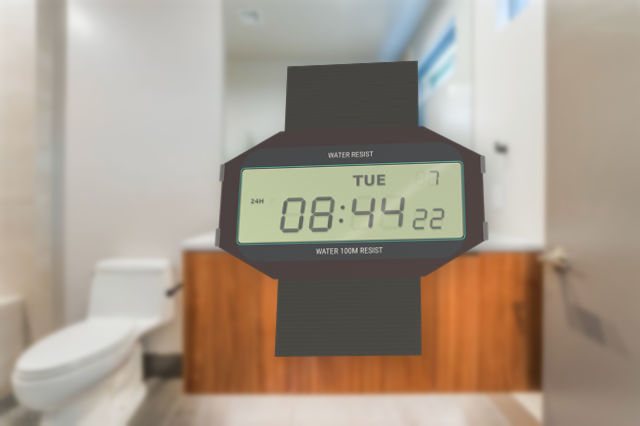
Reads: 8 h 44 min 22 s
